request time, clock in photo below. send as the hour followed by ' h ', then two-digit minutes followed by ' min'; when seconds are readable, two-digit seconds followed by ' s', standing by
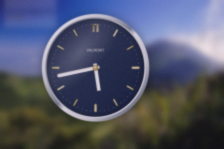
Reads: 5 h 43 min
